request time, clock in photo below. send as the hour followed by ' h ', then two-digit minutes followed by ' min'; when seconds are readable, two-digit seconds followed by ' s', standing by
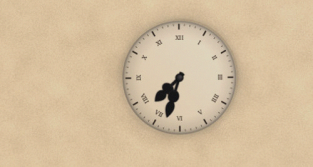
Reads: 7 h 33 min
